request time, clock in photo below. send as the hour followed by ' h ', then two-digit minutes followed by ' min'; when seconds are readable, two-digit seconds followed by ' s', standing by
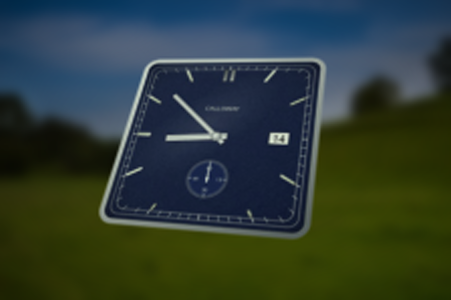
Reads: 8 h 52 min
